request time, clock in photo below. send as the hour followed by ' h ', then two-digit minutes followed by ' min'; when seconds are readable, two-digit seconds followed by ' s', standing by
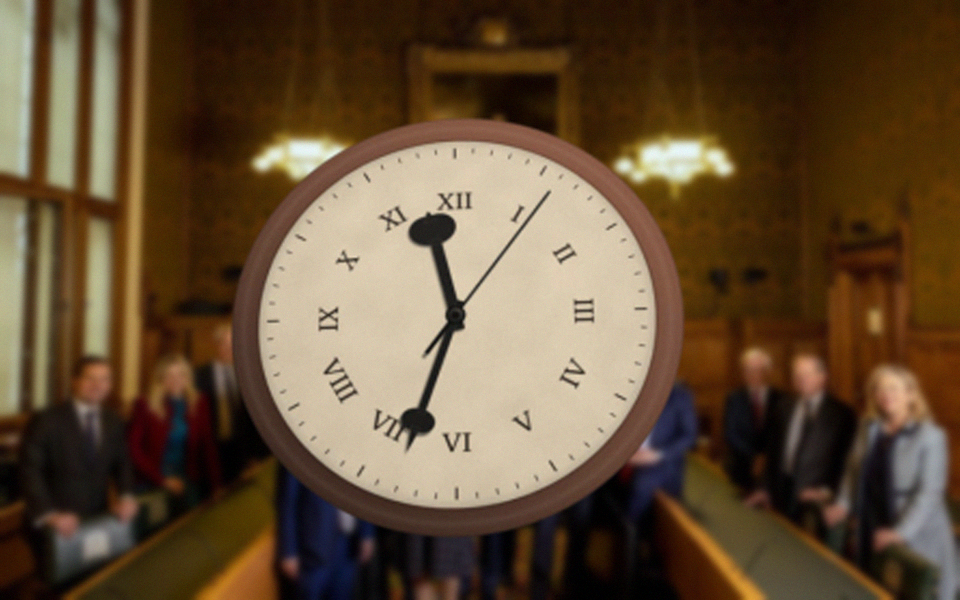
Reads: 11 h 33 min 06 s
